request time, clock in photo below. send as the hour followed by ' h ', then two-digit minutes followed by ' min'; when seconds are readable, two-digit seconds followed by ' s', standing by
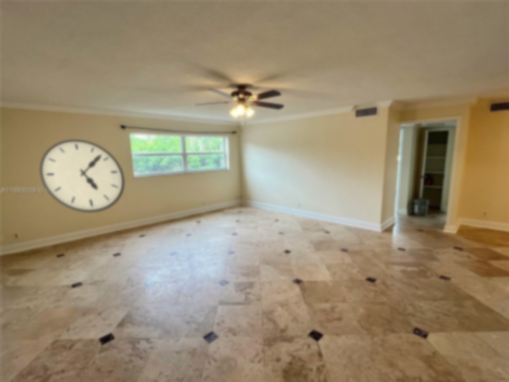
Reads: 5 h 08 min
